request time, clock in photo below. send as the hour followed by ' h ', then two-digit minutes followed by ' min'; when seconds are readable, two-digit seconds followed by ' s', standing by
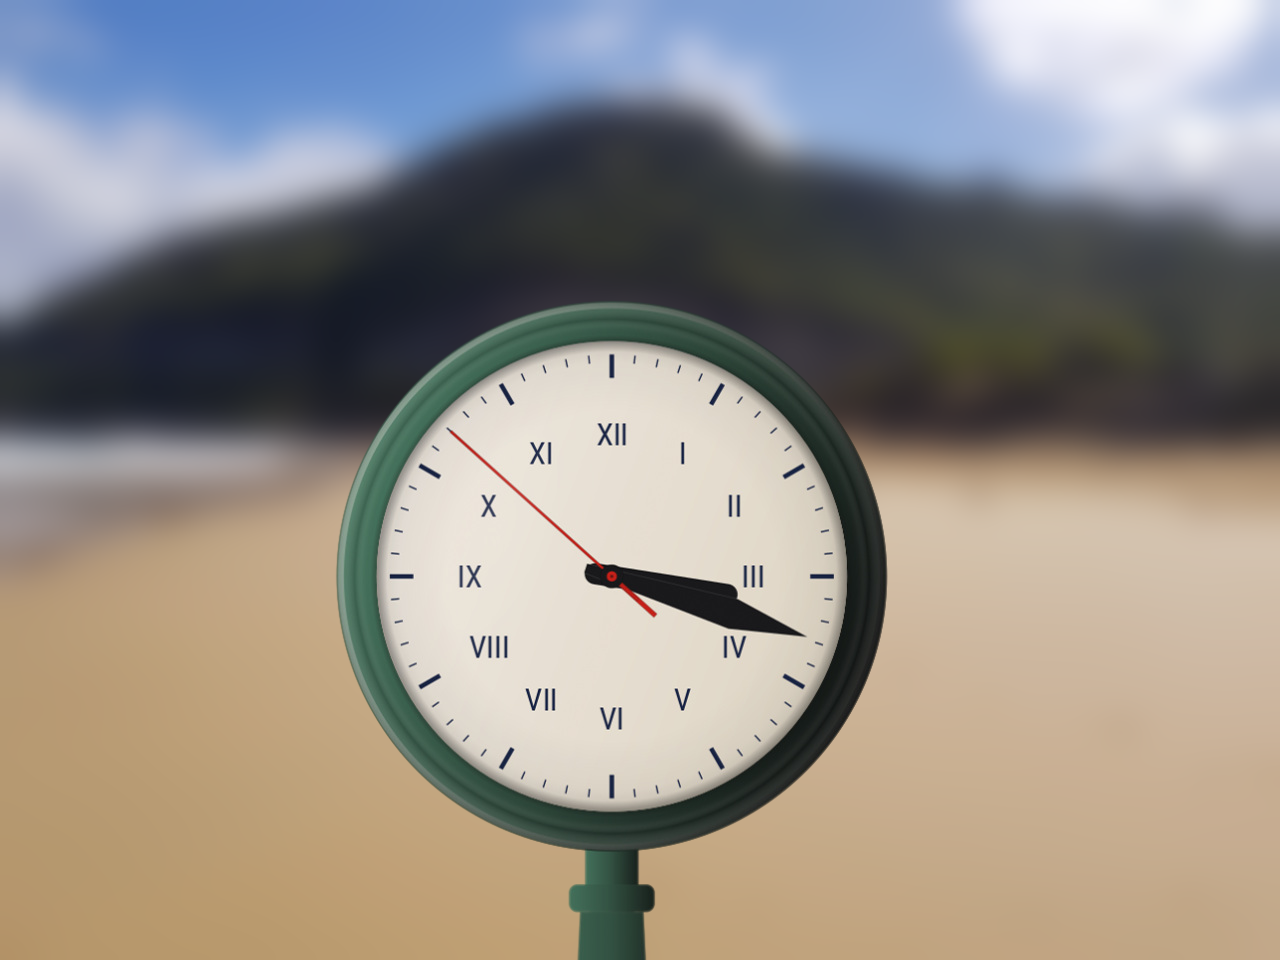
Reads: 3 h 17 min 52 s
